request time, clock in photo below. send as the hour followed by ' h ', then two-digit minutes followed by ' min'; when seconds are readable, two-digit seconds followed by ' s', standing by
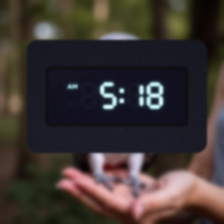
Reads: 5 h 18 min
